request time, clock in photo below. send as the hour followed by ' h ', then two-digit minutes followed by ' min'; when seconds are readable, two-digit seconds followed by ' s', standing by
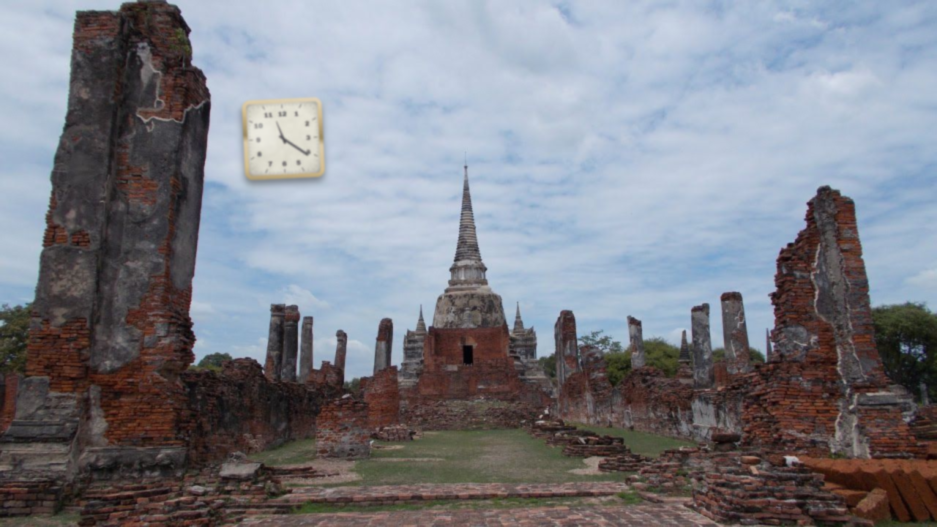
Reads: 11 h 21 min
